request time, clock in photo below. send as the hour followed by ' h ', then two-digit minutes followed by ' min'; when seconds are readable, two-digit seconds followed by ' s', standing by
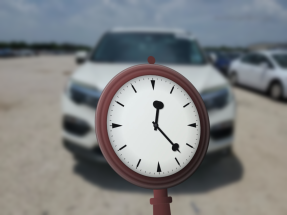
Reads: 12 h 23 min
